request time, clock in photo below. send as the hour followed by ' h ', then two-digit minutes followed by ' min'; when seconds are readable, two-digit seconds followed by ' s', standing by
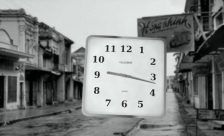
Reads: 9 h 17 min
